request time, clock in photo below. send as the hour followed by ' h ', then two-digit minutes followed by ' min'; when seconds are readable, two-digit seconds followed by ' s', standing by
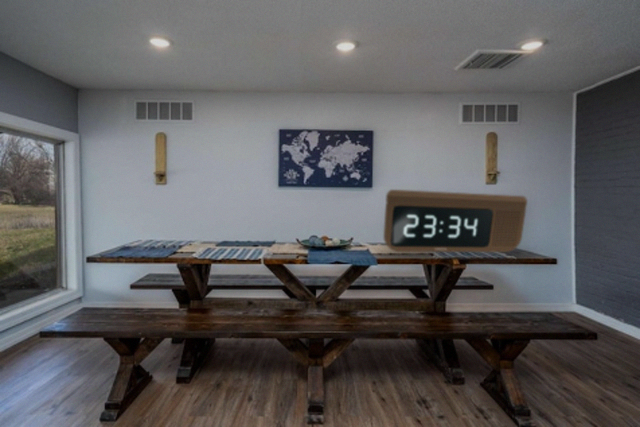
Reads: 23 h 34 min
